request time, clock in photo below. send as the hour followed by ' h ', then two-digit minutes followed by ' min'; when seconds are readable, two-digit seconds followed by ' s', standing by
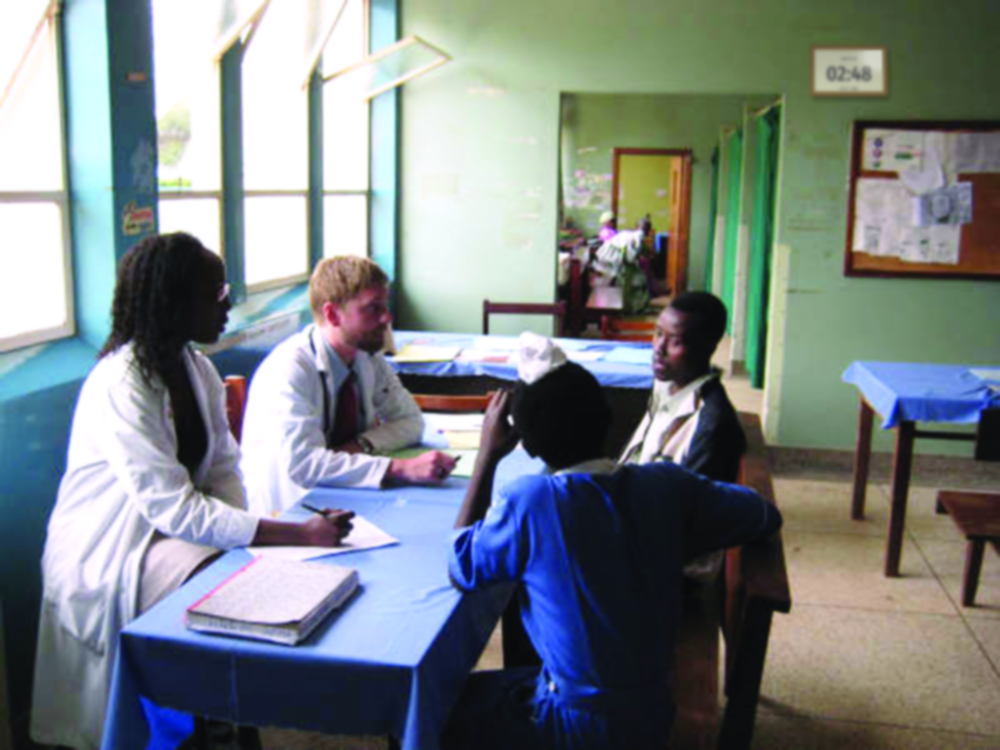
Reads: 2 h 48 min
